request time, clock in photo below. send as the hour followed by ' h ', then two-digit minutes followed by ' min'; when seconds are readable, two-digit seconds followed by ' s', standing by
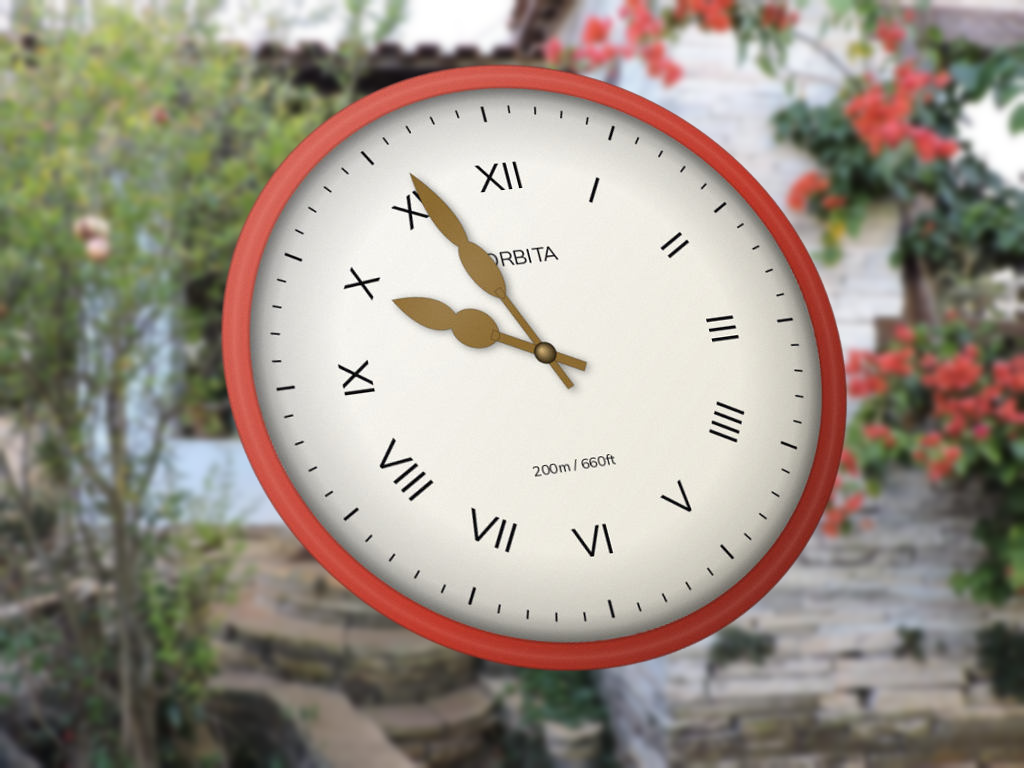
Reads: 9 h 56 min
